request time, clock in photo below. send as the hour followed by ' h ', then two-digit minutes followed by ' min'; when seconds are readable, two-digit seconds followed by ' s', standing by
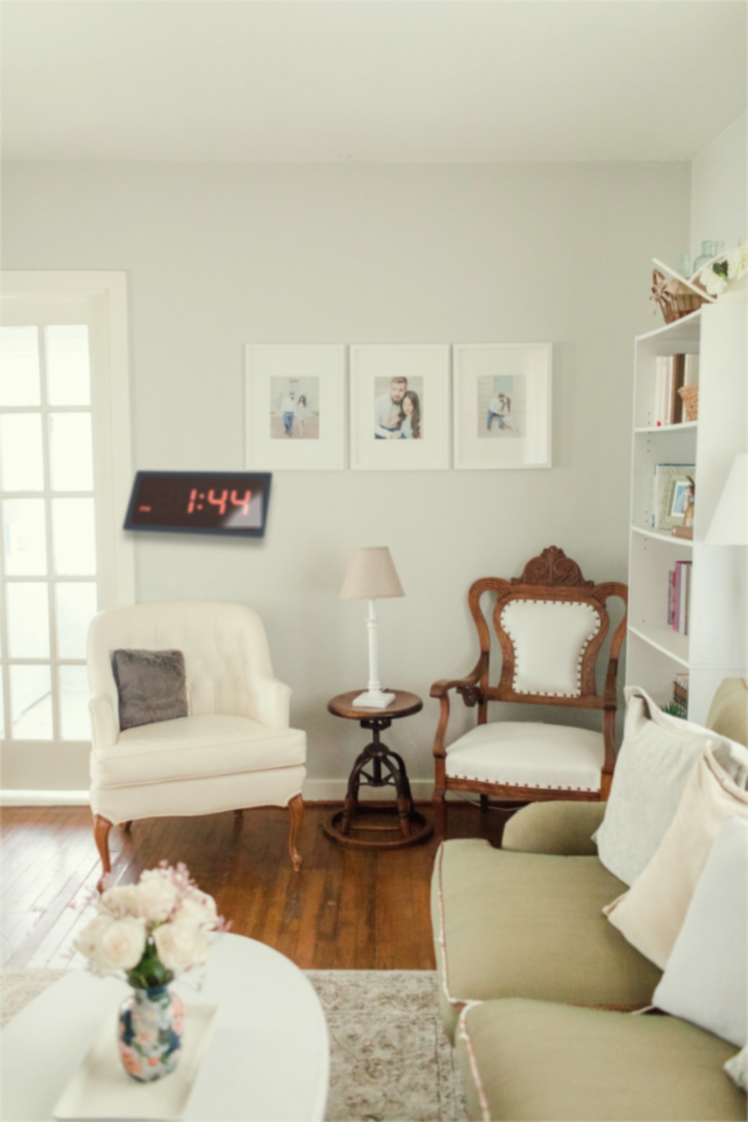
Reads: 1 h 44 min
